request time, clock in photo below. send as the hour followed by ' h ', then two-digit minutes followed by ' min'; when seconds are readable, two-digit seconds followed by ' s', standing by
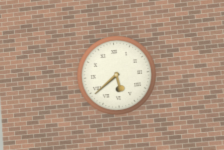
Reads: 5 h 39 min
